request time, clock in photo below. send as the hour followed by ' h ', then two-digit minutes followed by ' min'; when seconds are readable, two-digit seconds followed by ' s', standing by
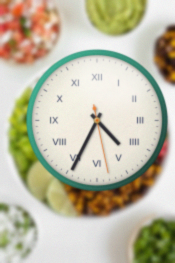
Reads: 4 h 34 min 28 s
